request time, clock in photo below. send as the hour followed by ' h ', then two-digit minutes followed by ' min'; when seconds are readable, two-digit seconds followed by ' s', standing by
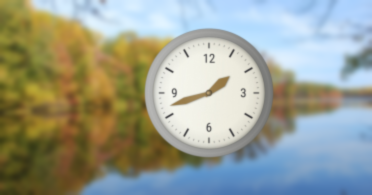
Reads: 1 h 42 min
